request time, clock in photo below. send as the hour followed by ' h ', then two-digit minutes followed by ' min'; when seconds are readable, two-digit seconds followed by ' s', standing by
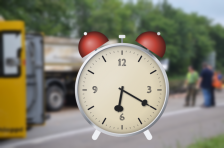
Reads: 6 h 20 min
